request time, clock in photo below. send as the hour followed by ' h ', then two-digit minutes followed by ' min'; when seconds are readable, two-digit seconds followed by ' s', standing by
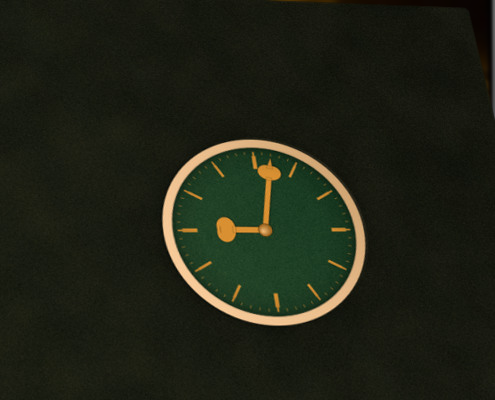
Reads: 9 h 02 min
